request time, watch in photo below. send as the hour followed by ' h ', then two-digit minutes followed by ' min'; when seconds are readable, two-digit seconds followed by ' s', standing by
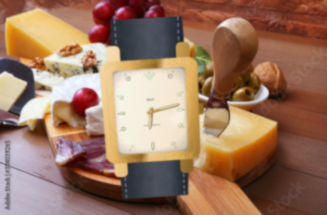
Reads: 6 h 13 min
